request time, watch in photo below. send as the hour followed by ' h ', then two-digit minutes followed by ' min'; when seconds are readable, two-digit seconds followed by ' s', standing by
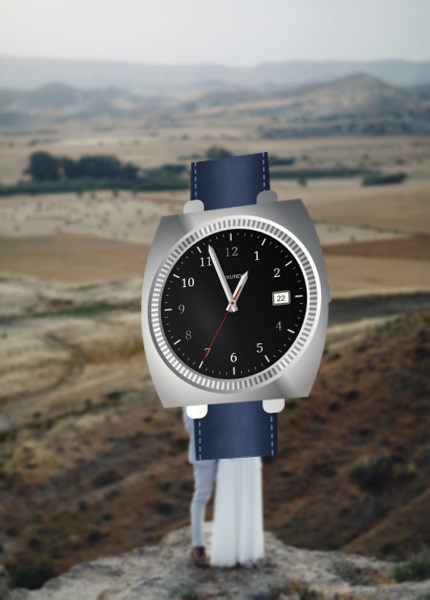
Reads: 12 h 56 min 35 s
